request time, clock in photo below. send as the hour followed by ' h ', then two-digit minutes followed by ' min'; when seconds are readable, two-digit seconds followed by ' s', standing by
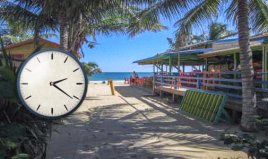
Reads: 2 h 21 min
